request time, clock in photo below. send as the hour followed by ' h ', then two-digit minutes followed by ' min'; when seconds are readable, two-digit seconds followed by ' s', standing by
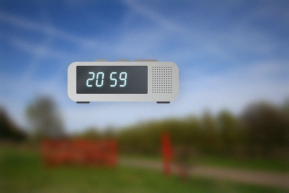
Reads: 20 h 59 min
